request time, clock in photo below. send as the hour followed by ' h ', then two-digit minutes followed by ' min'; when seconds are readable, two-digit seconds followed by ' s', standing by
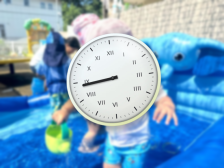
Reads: 8 h 44 min
